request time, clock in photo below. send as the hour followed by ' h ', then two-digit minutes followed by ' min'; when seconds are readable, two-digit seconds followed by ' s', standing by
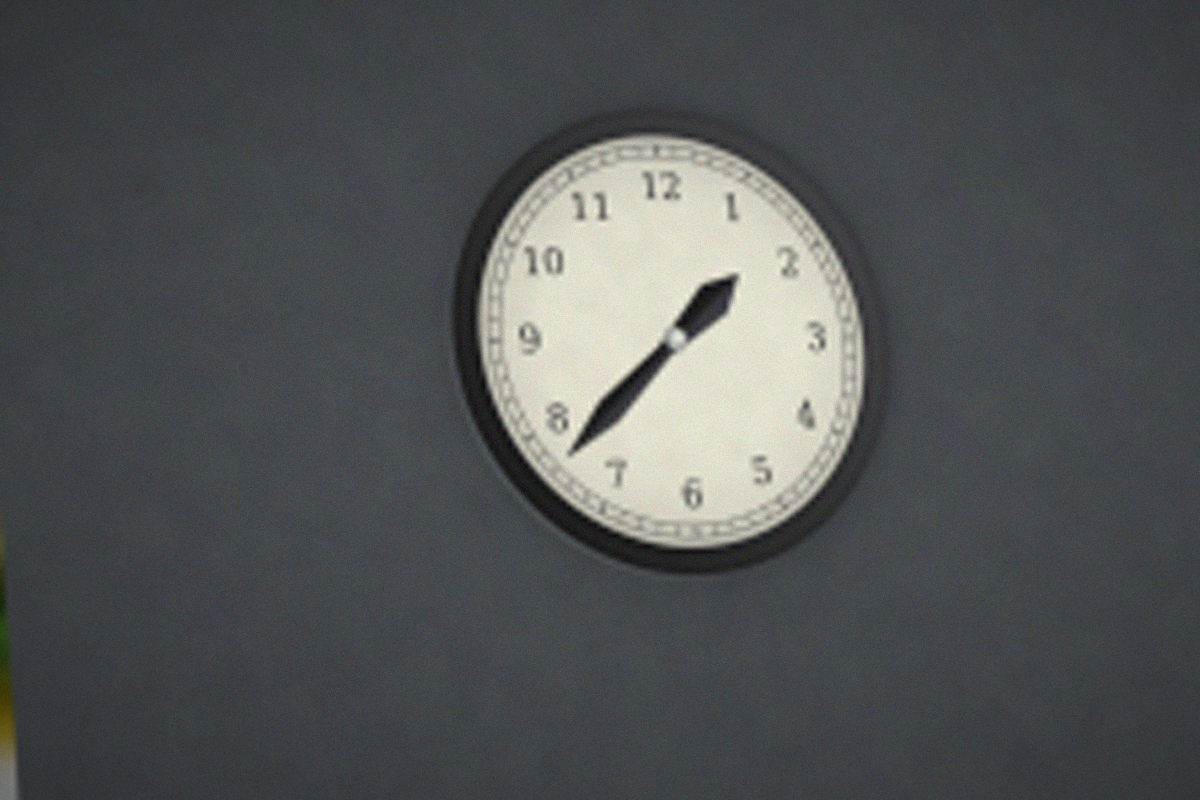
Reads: 1 h 38 min
